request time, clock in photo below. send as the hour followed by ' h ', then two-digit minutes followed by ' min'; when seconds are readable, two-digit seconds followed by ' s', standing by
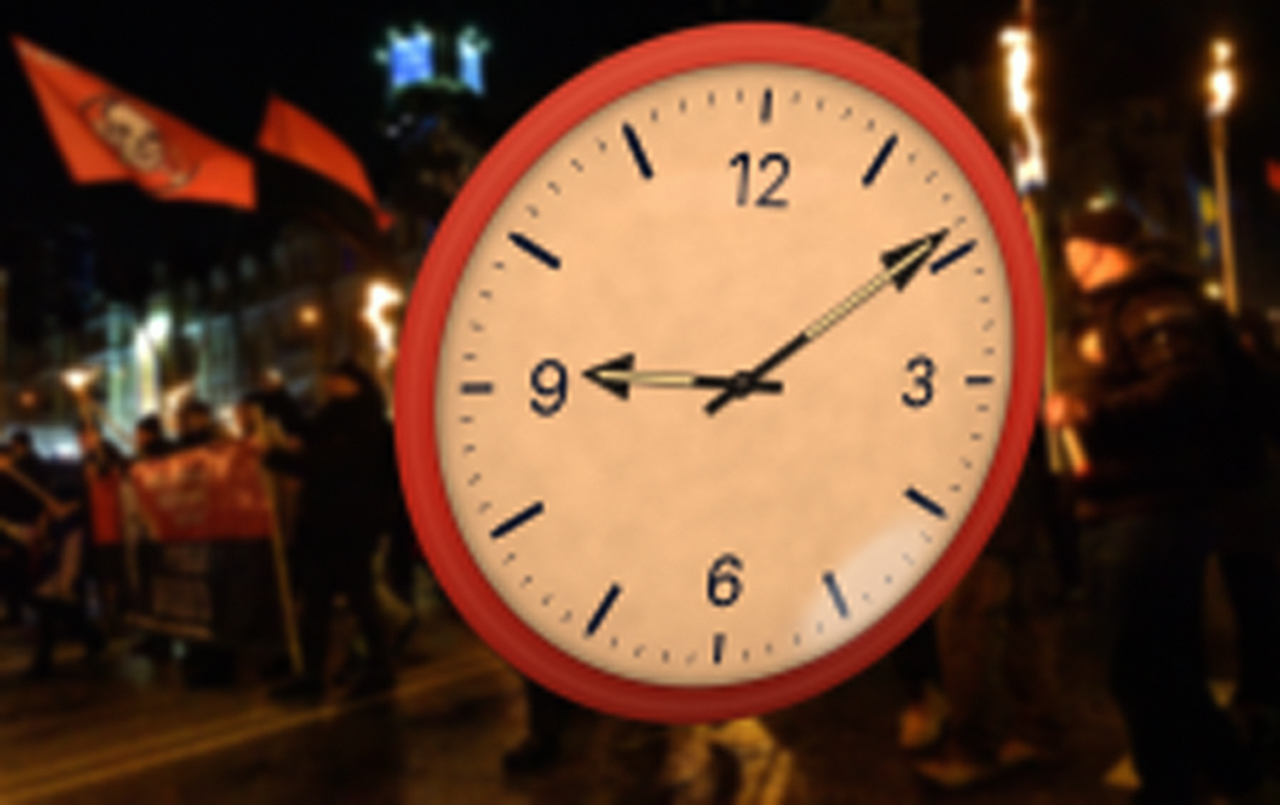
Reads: 9 h 09 min
